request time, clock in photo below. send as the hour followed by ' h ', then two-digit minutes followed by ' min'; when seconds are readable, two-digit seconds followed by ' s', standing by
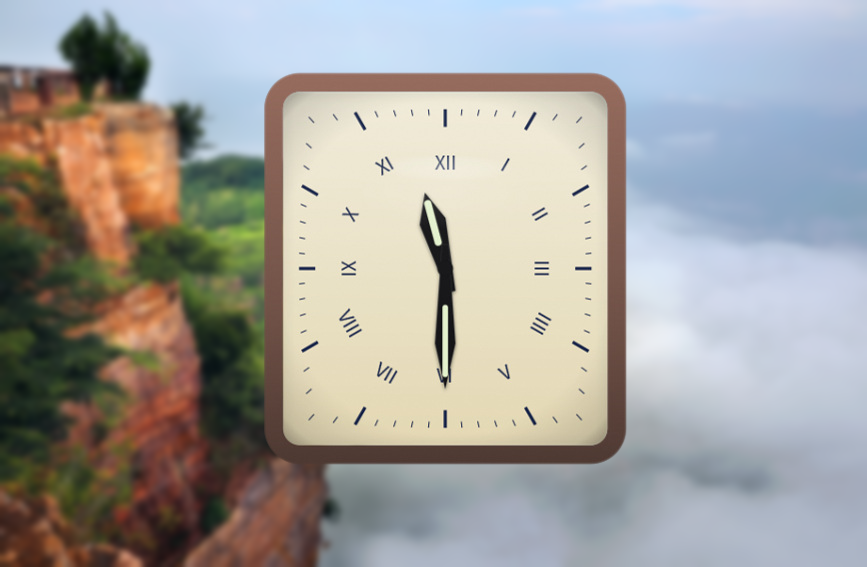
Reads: 11 h 30 min
